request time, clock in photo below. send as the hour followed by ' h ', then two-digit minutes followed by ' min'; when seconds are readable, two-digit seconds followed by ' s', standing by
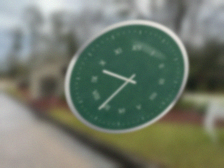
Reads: 9 h 36 min
